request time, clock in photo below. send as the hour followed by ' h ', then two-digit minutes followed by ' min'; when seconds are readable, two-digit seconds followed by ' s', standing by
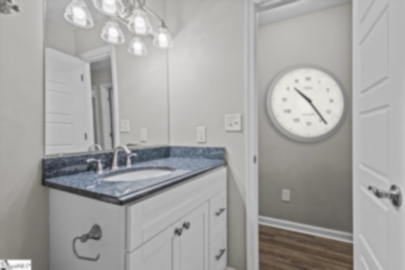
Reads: 10 h 24 min
